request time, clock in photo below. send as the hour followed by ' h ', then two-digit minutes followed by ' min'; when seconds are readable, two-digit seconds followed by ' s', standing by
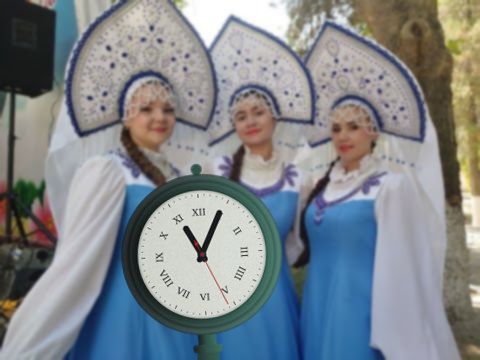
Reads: 11 h 04 min 26 s
